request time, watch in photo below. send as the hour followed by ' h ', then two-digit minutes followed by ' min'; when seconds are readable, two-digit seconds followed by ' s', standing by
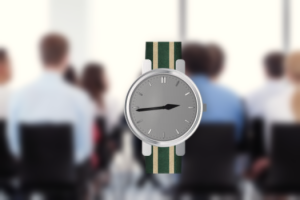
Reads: 2 h 44 min
